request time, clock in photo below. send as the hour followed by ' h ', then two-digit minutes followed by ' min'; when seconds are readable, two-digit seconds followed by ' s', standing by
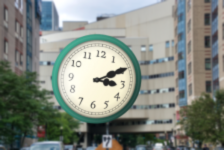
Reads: 3 h 10 min
